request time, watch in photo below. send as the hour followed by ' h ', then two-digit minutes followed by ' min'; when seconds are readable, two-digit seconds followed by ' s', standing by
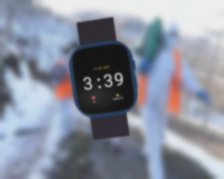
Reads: 3 h 39 min
